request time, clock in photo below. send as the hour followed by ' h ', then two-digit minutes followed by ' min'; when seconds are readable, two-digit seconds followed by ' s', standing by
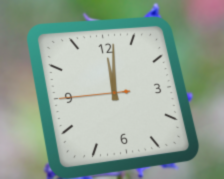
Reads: 12 h 01 min 45 s
